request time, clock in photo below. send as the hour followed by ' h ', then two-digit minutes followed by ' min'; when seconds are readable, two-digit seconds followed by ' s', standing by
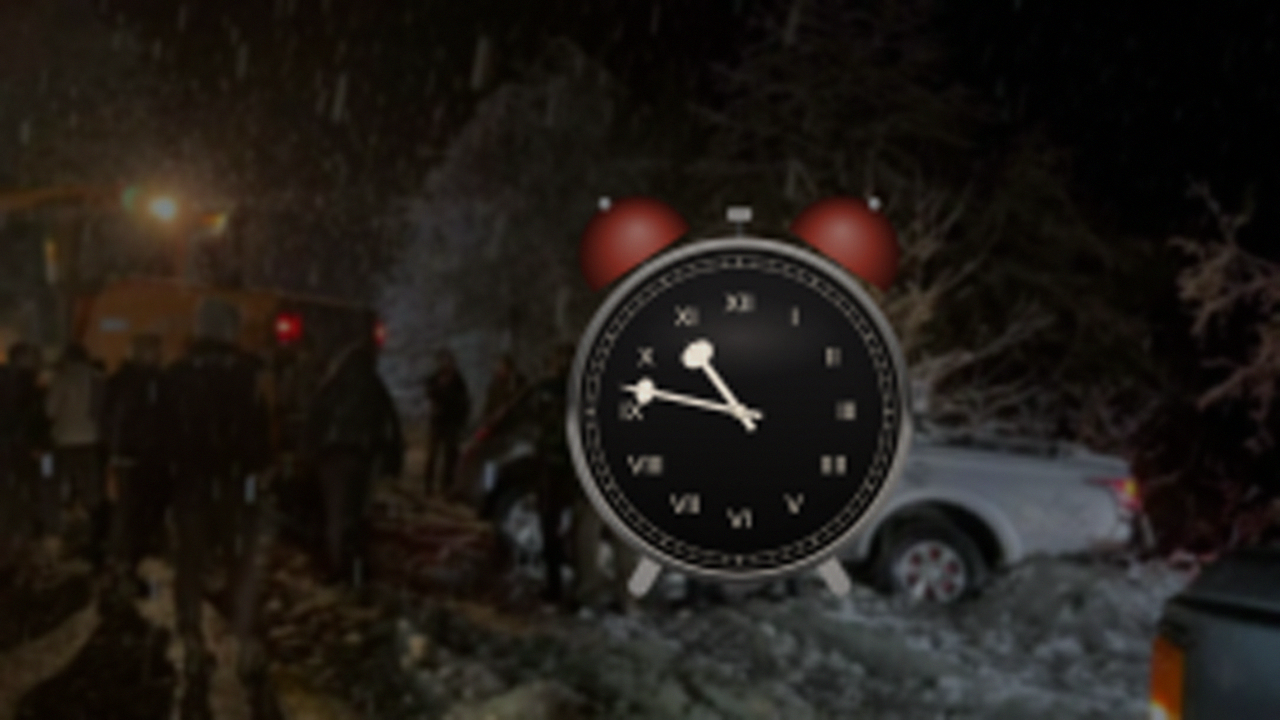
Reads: 10 h 47 min
